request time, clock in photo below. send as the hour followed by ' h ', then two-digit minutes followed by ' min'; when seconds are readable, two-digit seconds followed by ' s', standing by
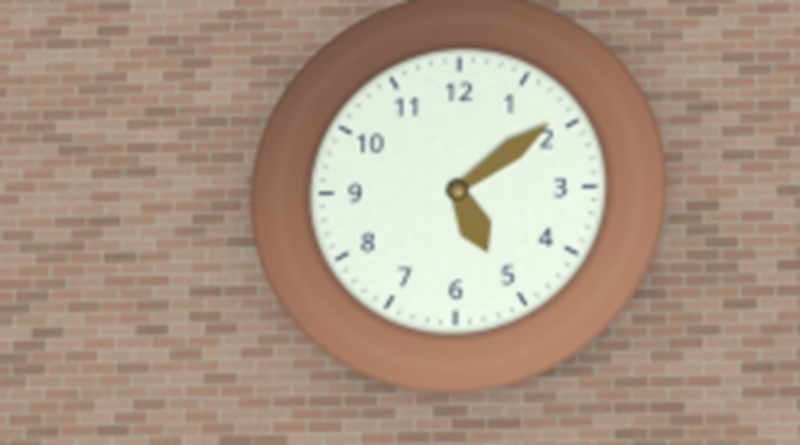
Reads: 5 h 09 min
